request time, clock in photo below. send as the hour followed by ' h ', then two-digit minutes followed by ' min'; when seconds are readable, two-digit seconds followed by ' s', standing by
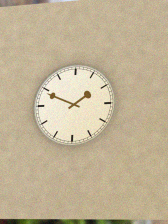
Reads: 1 h 49 min
